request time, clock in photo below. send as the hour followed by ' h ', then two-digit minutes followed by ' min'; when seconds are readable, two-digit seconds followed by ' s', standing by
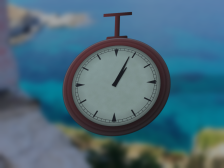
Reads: 1 h 04 min
